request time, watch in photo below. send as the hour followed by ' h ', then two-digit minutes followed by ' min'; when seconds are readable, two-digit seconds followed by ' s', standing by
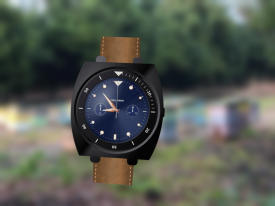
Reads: 8 h 53 min
